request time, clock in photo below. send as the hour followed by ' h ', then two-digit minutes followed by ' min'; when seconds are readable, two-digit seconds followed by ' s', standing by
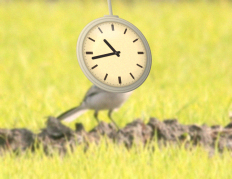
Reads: 10 h 43 min
